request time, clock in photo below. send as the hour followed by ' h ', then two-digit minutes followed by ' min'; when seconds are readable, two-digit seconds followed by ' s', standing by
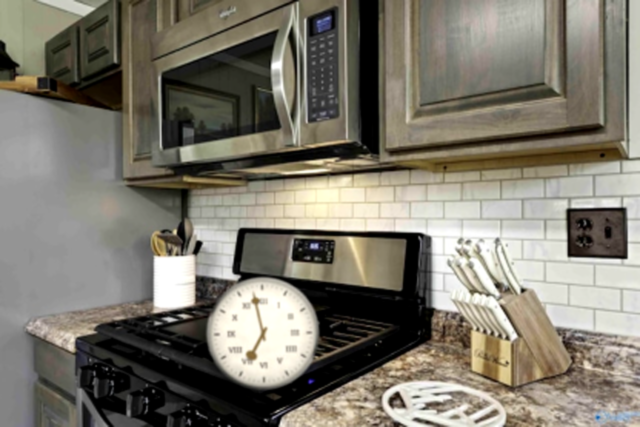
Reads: 6 h 58 min
